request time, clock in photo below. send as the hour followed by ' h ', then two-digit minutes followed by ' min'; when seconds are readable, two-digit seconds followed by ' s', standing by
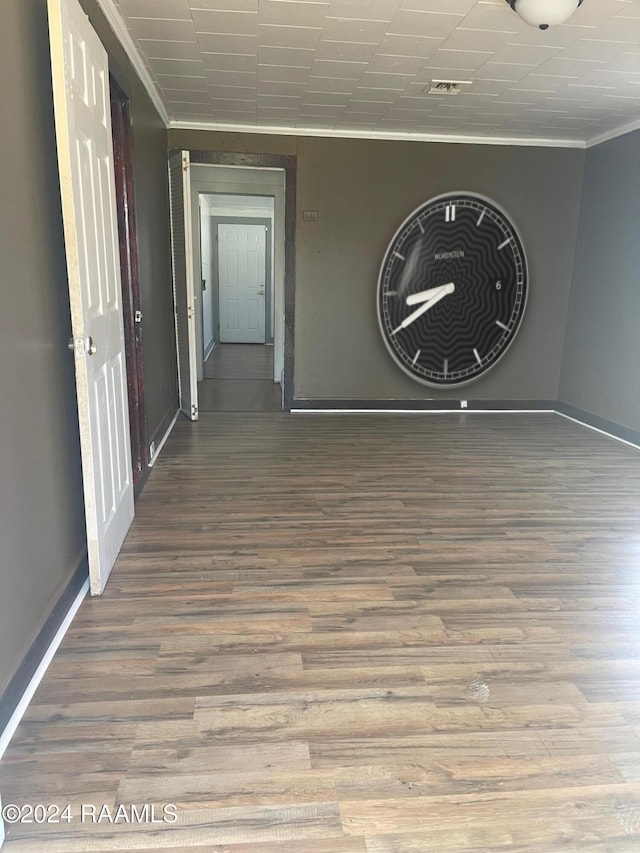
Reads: 8 h 40 min
